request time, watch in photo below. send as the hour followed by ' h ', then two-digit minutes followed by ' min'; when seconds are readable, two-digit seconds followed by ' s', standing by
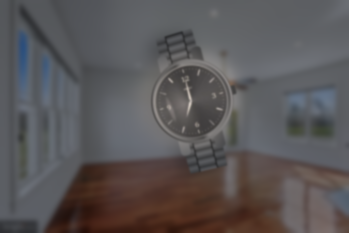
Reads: 7 h 00 min
